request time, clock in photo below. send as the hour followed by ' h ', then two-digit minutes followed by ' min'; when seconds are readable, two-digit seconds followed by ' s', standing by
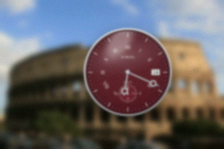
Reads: 6 h 19 min
